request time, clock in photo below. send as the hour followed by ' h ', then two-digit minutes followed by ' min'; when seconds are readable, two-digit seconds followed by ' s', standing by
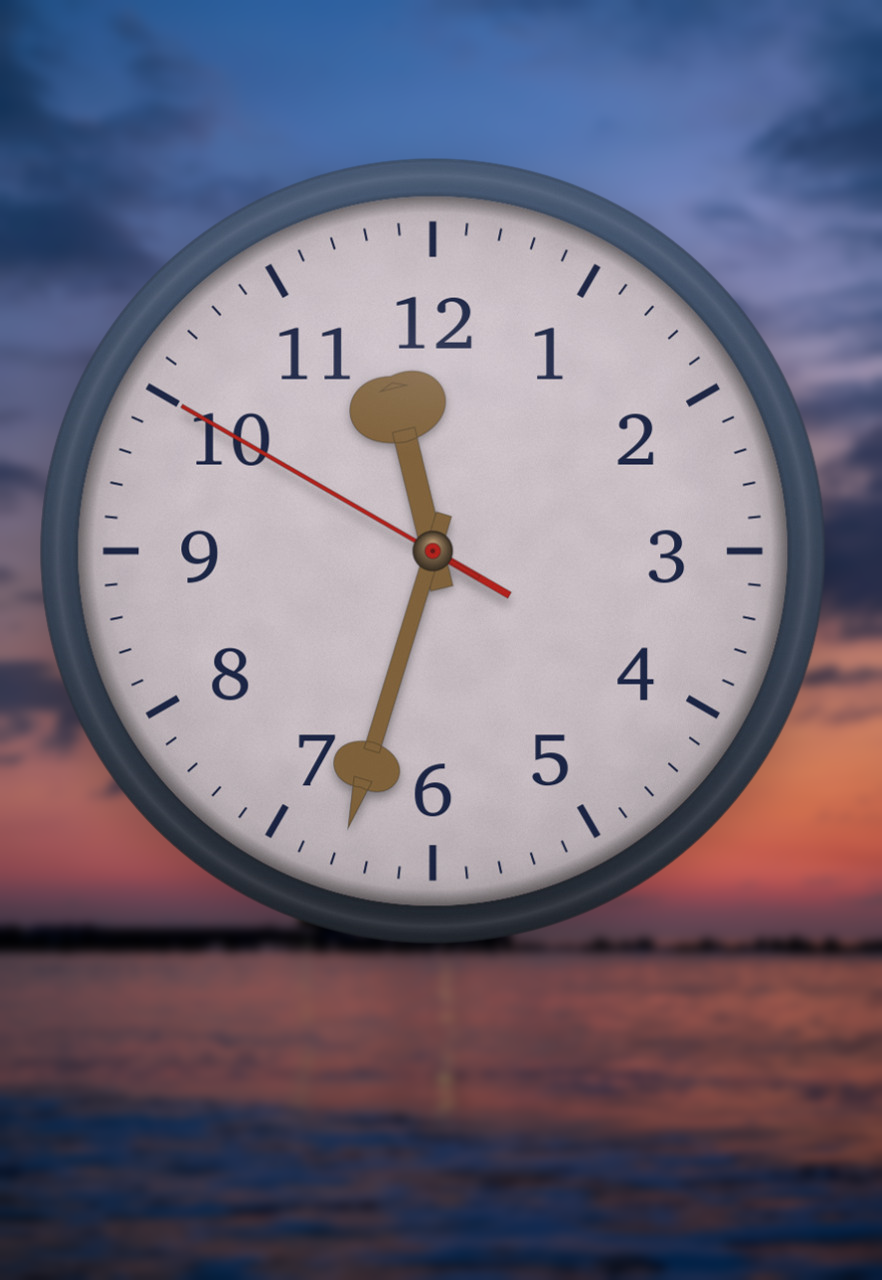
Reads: 11 h 32 min 50 s
